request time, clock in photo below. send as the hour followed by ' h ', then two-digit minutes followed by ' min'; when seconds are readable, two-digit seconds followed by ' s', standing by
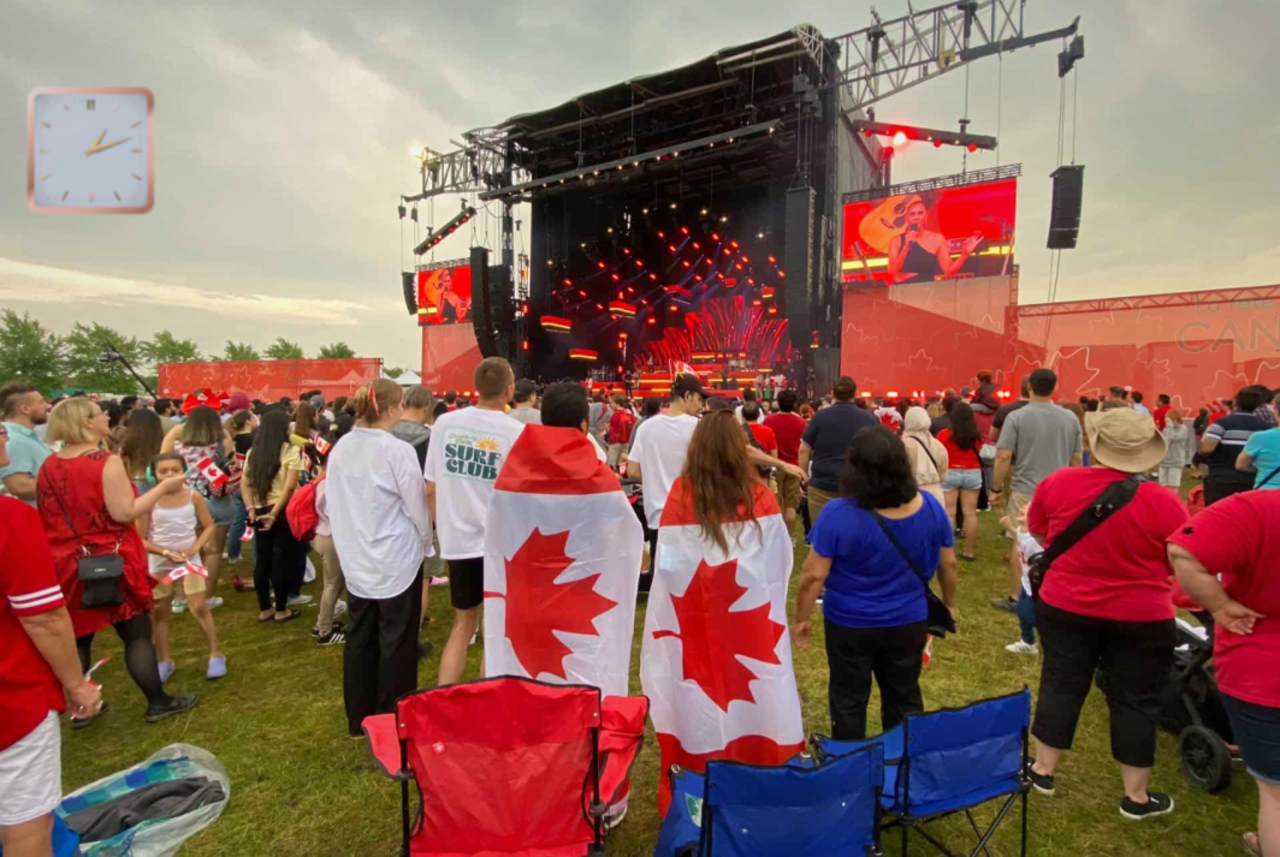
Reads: 1 h 12 min
